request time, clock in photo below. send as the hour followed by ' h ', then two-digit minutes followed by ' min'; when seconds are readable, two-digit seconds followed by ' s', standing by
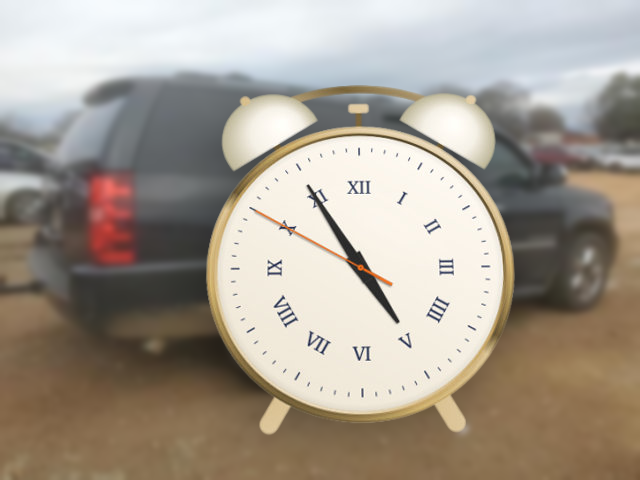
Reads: 4 h 54 min 50 s
